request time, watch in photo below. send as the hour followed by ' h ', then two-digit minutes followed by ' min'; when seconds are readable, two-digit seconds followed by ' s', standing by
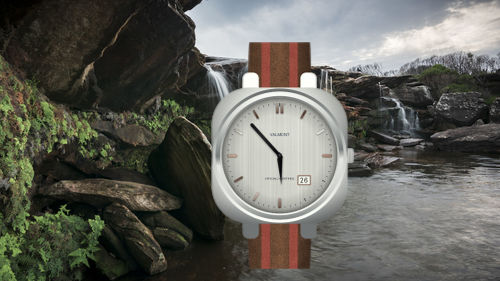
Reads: 5 h 53 min
